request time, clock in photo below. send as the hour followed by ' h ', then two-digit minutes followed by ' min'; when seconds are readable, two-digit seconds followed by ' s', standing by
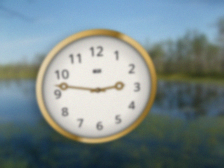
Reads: 2 h 47 min
